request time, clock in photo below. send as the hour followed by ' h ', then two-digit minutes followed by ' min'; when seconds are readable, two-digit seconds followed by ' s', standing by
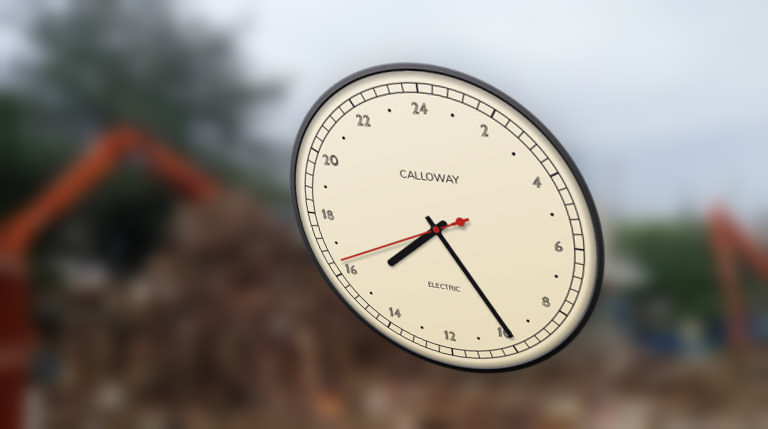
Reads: 15 h 24 min 41 s
